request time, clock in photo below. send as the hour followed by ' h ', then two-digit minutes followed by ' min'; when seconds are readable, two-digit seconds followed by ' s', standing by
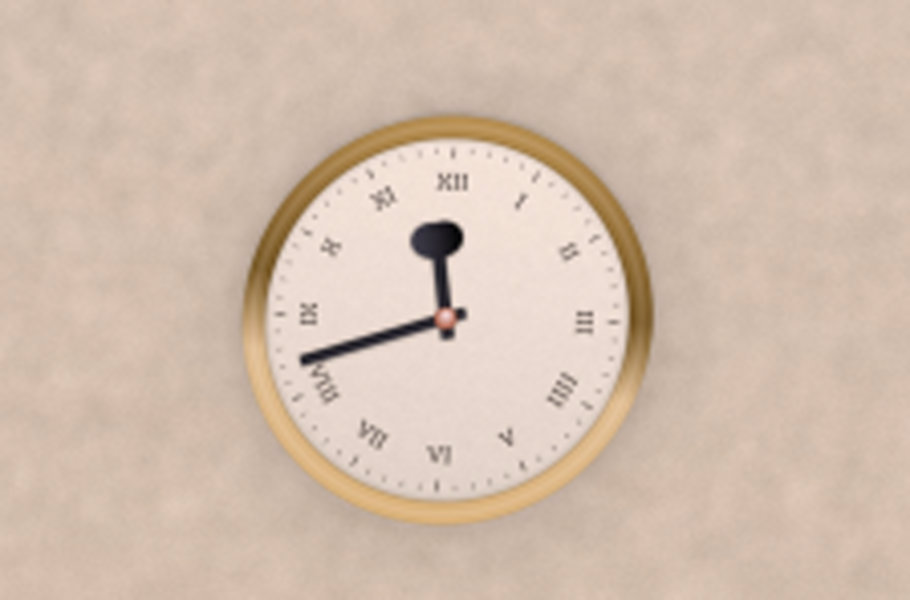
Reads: 11 h 42 min
